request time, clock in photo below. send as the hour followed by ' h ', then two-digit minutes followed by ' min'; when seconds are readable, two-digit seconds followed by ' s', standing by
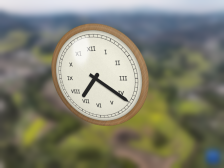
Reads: 7 h 21 min
